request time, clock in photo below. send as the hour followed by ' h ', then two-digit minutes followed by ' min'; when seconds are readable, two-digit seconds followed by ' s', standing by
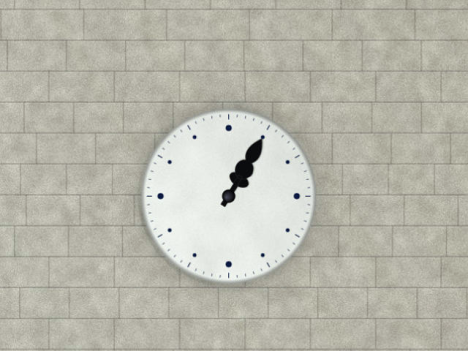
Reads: 1 h 05 min
